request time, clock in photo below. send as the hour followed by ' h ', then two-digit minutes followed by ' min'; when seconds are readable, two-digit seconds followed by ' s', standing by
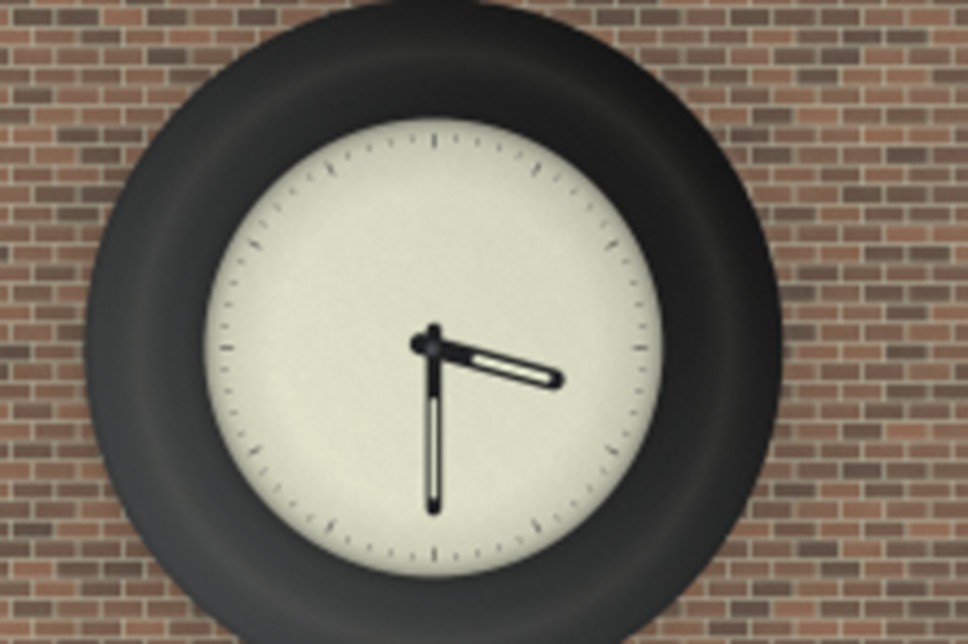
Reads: 3 h 30 min
